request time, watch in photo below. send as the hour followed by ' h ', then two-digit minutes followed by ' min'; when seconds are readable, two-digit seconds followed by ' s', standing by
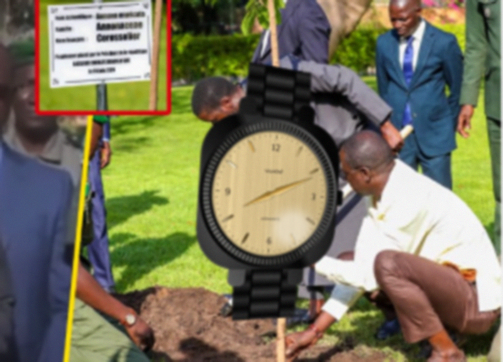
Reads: 8 h 11 min
